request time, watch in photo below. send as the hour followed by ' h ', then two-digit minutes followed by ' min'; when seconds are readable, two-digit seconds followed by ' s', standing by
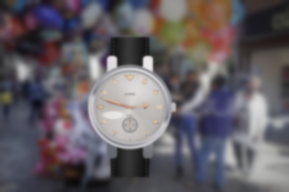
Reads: 2 h 48 min
